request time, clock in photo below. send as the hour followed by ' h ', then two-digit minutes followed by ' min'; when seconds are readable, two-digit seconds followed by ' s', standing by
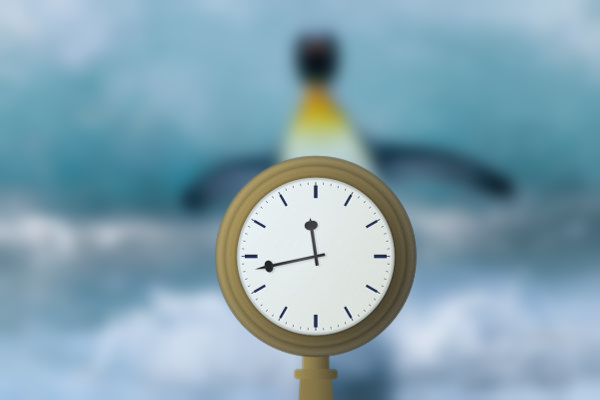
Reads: 11 h 43 min
